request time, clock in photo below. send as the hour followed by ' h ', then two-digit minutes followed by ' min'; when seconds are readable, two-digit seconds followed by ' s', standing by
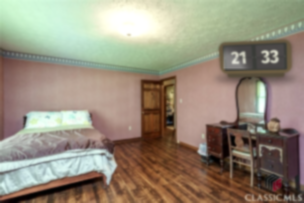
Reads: 21 h 33 min
